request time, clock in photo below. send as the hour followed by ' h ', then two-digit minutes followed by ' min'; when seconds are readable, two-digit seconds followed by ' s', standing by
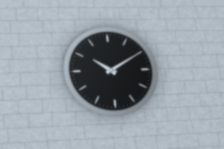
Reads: 10 h 10 min
